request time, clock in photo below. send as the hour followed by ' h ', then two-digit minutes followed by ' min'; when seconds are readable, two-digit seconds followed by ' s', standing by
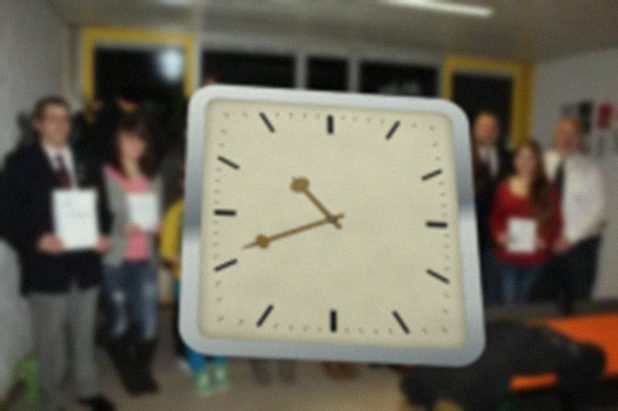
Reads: 10 h 41 min
